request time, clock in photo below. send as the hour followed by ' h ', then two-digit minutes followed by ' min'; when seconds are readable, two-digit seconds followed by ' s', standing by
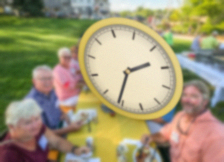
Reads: 2 h 36 min
